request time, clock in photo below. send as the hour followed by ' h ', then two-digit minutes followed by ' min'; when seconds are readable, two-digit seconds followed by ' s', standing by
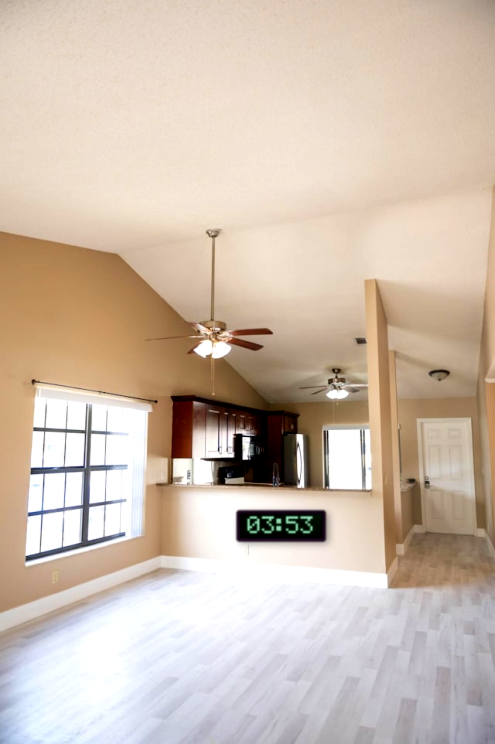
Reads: 3 h 53 min
